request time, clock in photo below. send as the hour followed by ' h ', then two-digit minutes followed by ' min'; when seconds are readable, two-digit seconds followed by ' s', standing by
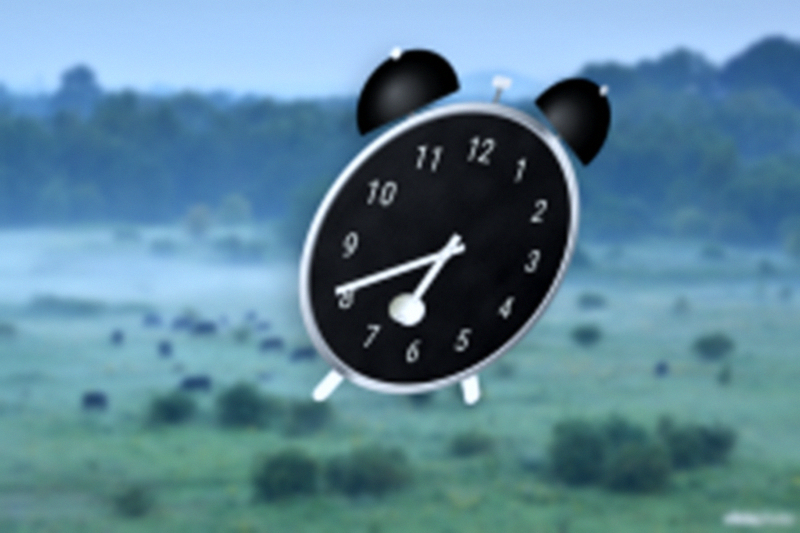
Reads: 6 h 41 min
